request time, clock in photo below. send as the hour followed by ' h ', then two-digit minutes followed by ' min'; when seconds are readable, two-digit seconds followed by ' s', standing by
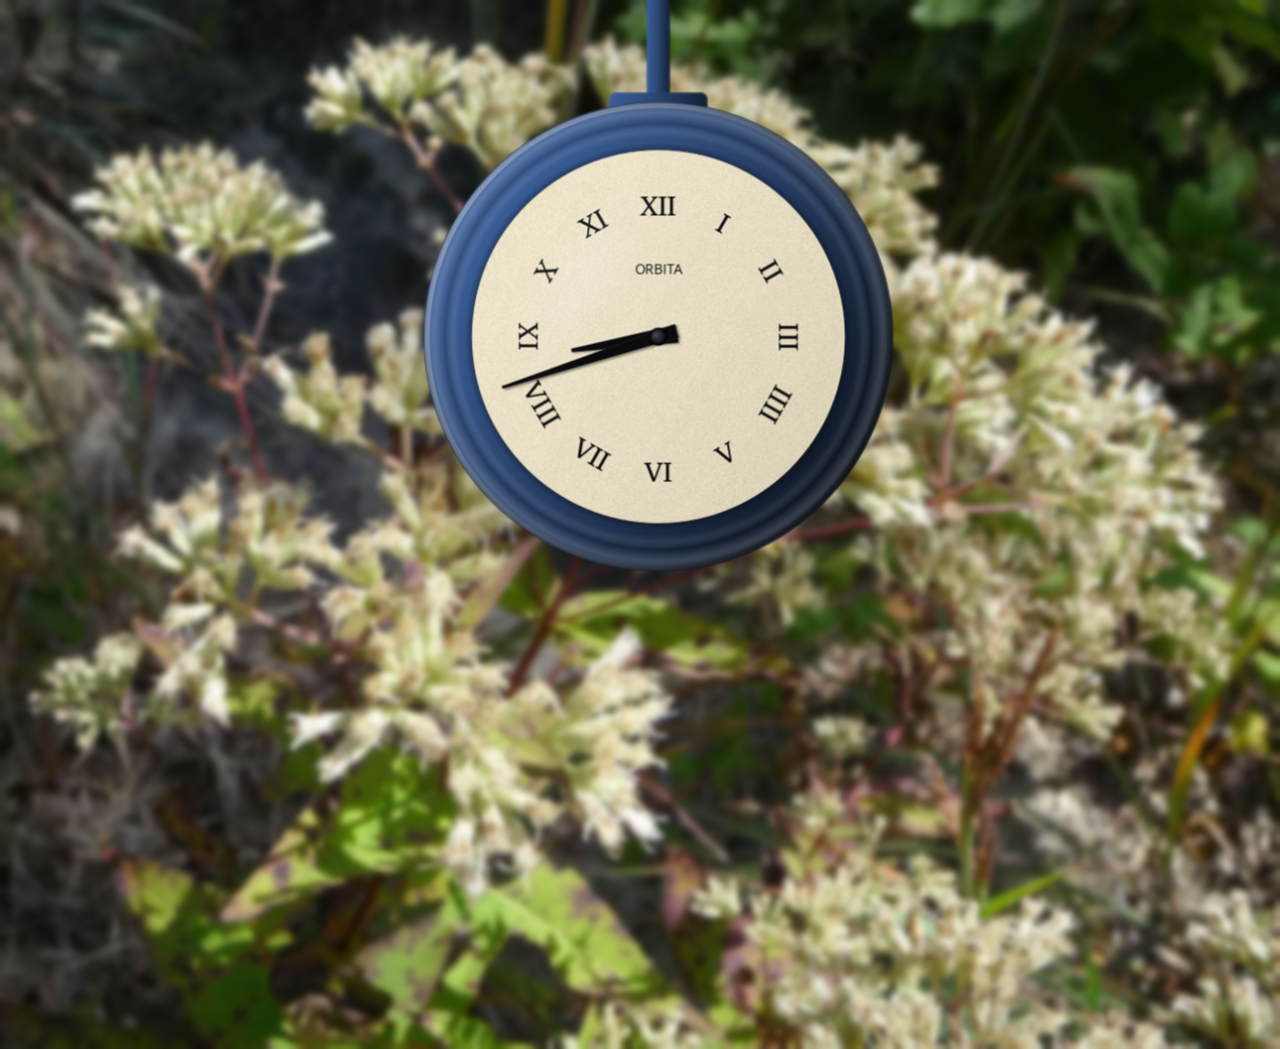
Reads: 8 h 42 min
